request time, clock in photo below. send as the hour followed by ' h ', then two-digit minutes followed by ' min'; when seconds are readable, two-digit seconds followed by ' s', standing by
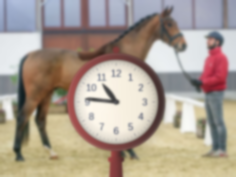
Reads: 10 h 46 min
